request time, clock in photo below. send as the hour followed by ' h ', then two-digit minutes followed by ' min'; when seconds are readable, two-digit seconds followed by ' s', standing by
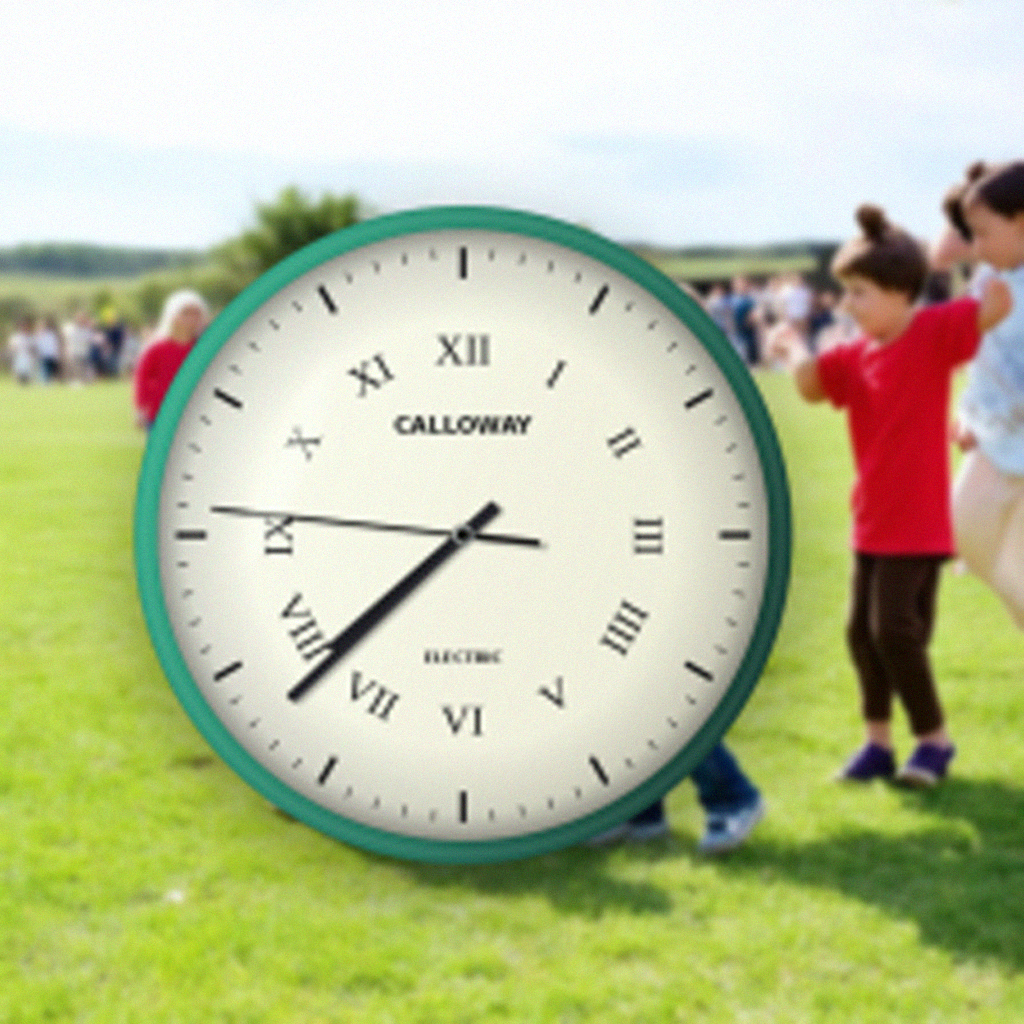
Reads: 7 h 37 min 46 s
